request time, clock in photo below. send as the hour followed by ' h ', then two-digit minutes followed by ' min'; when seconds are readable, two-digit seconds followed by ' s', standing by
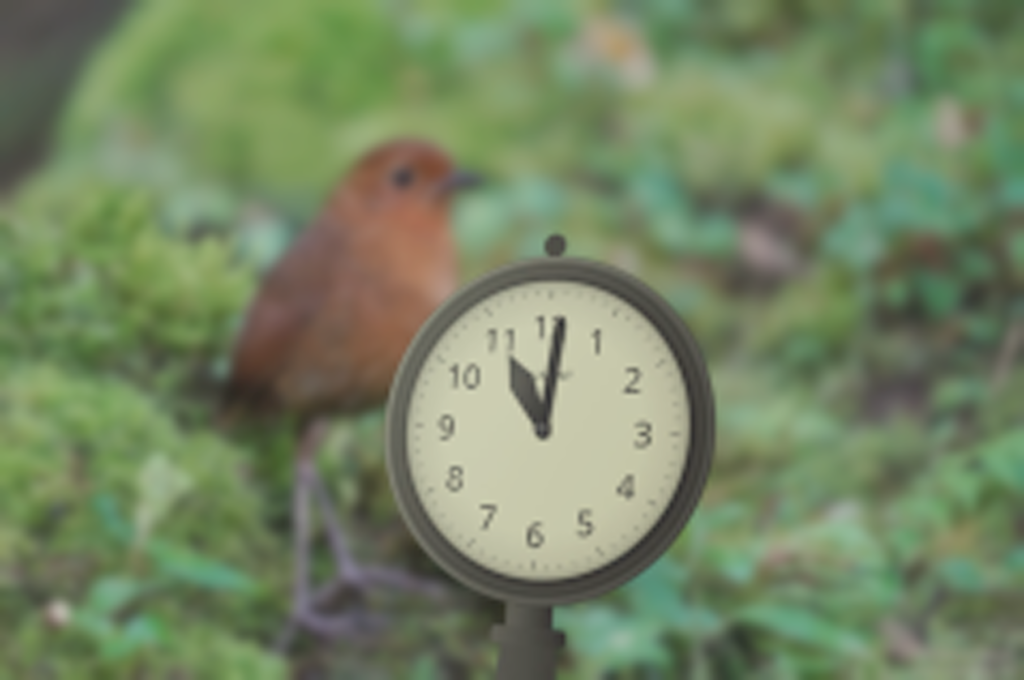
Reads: 11 h 01 min
